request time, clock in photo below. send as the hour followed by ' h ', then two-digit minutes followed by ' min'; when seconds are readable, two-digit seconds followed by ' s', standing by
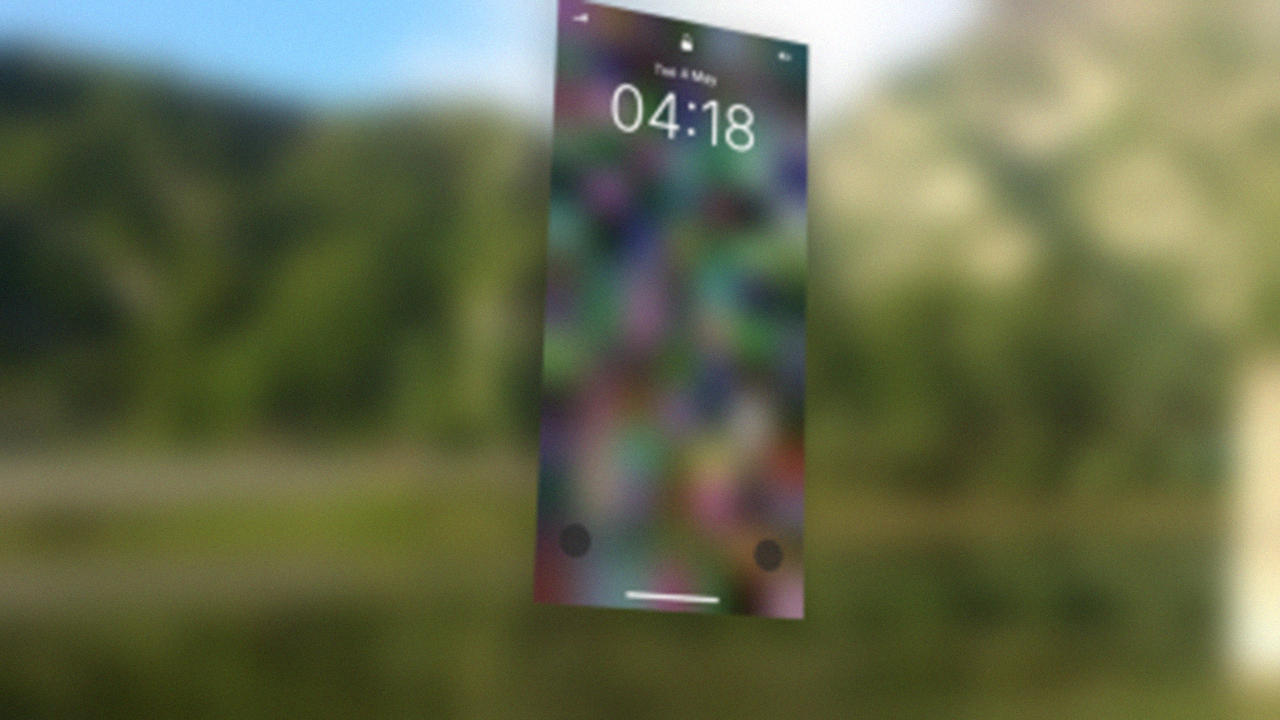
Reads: 4 h 18 min
